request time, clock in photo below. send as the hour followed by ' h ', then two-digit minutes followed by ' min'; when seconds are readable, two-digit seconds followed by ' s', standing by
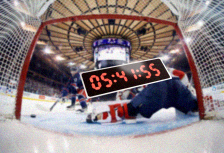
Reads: 5 h 41 min 55 s
